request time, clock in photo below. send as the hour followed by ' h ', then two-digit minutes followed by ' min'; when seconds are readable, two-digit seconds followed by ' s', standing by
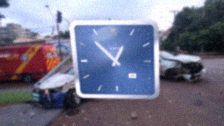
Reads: 12 h 53 min
